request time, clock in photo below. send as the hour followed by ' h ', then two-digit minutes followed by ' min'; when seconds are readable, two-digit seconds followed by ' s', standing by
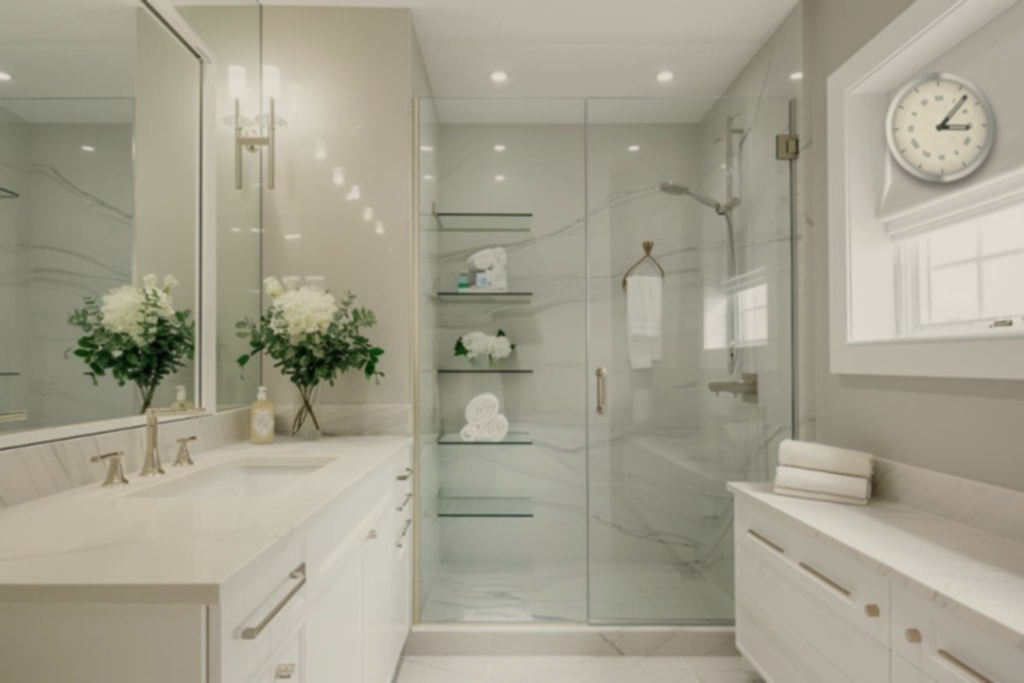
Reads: 3 h 07 min
